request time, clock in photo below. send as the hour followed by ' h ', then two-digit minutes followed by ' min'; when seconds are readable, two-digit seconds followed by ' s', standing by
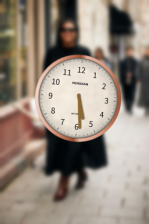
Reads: 5 h 29 min
